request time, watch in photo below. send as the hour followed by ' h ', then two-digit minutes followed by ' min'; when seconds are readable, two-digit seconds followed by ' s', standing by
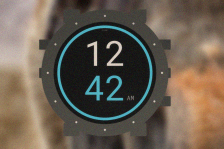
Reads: 12 h 42 min
